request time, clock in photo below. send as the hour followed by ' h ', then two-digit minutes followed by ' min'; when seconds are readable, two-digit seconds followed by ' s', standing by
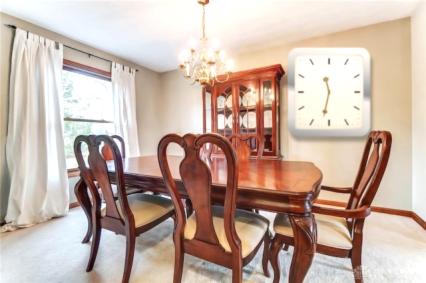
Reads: 11 h 32 min
